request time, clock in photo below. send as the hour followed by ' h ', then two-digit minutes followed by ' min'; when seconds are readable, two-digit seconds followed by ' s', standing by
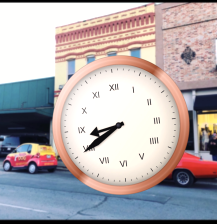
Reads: 8 h 40 min
